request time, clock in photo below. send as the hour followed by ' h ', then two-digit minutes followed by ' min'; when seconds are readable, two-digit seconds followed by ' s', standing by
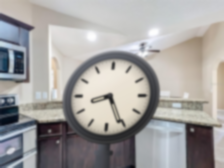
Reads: 8 h 26 min
